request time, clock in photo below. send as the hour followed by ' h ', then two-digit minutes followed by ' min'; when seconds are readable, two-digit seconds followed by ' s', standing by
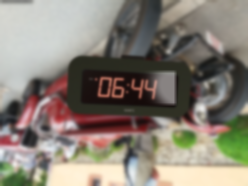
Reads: 6 h 44 min
